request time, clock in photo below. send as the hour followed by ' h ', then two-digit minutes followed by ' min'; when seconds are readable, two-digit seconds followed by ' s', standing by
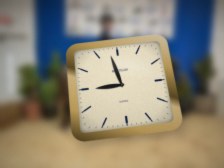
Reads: 8 h 58 min
